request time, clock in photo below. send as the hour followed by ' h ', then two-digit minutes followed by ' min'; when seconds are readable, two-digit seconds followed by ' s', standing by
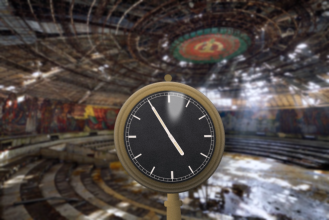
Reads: 4 h 55 min
